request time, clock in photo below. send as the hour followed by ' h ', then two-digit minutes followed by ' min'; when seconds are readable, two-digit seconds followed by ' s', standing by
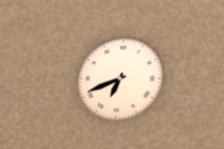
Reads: 6 h 41 min
